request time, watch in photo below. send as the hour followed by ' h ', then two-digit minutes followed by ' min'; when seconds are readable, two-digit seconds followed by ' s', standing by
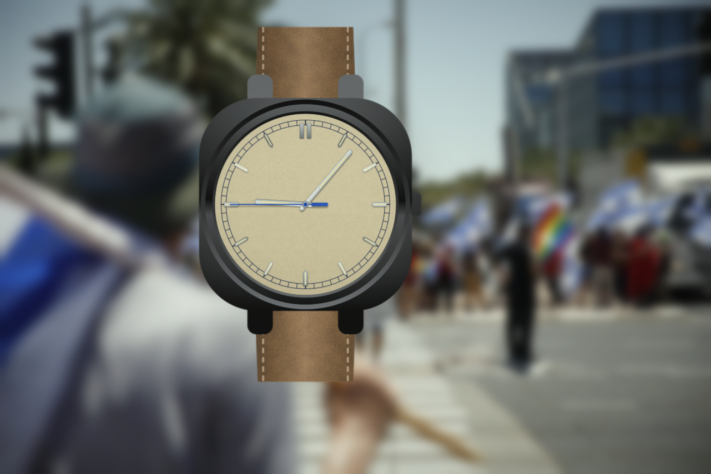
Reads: 9 h 06 min 45 s
